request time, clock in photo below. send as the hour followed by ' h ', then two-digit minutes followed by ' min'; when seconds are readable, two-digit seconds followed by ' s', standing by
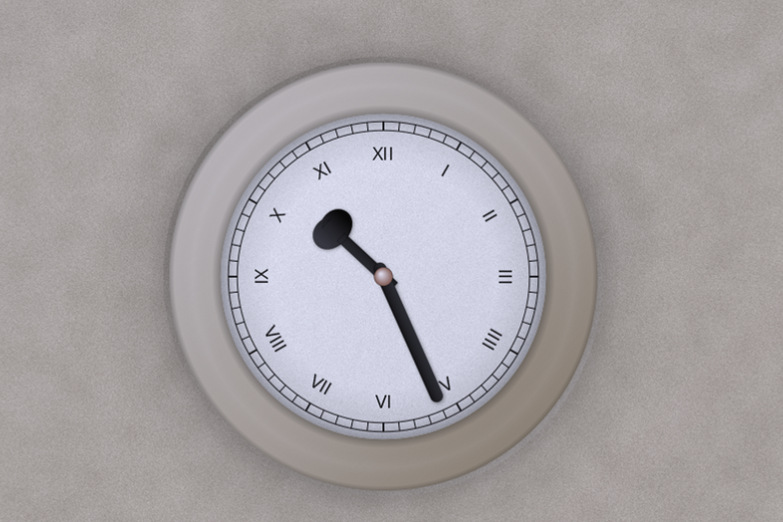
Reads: 10 h 26 min
